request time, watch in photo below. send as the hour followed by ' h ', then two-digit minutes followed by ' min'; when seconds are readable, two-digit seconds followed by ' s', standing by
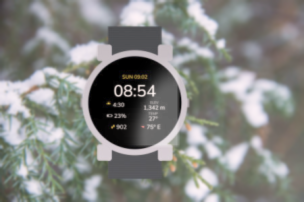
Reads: 8 h 54 min
